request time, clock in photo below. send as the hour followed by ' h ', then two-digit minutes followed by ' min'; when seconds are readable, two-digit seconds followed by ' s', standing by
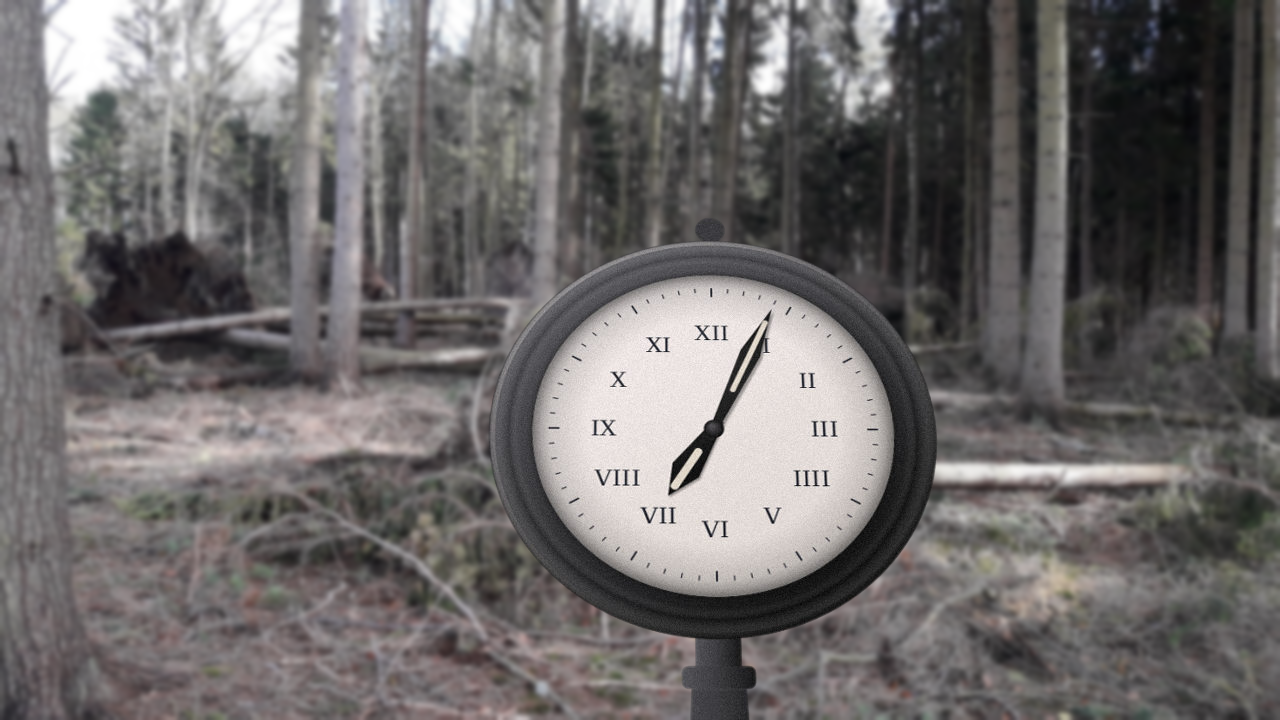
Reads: 7 h 04 min
